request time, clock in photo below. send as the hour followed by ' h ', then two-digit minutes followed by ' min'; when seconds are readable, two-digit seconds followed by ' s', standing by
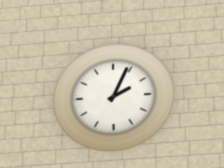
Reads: 2 h 04 min
